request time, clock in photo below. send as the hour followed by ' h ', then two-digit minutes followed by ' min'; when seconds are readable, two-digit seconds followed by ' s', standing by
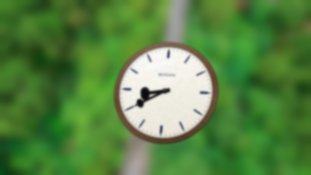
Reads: 8 h 40 min
